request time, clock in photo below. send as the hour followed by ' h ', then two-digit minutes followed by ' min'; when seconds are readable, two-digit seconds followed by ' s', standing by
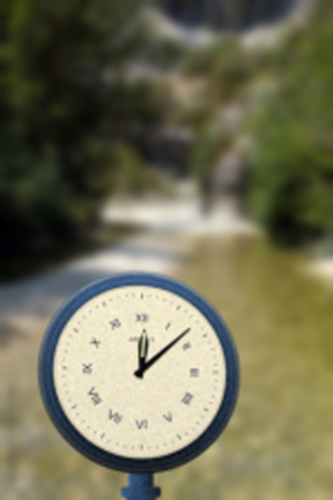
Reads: 12 h 08 min
